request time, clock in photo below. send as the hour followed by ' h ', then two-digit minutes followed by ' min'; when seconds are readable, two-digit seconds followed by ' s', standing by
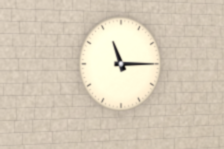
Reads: 11 h 15 min
